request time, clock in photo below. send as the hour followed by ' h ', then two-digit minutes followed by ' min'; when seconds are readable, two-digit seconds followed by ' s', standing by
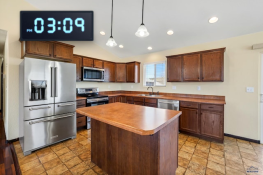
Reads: 3 h 09 min
